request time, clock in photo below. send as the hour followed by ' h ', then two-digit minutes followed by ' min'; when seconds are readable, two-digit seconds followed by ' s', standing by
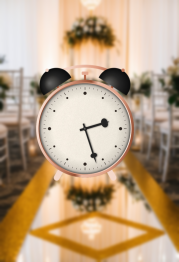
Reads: 2 h 27 min
